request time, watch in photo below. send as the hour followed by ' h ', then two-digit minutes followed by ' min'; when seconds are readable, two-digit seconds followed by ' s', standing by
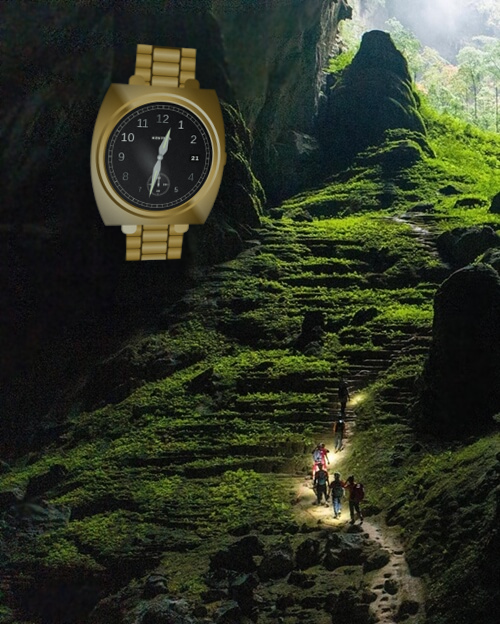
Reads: 12 h 32 min
